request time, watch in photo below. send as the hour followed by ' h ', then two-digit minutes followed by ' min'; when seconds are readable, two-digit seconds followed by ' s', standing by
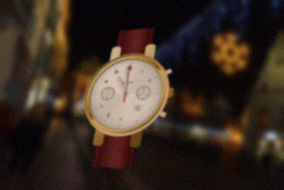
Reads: 10 h 59 min
